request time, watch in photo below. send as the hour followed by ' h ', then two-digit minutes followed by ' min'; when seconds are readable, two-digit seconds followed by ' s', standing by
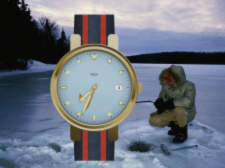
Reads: 7 h 34 min
